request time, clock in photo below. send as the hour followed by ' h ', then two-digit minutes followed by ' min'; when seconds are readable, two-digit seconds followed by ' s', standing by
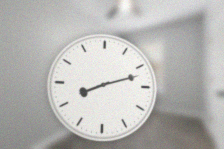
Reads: 8 h 12 min
